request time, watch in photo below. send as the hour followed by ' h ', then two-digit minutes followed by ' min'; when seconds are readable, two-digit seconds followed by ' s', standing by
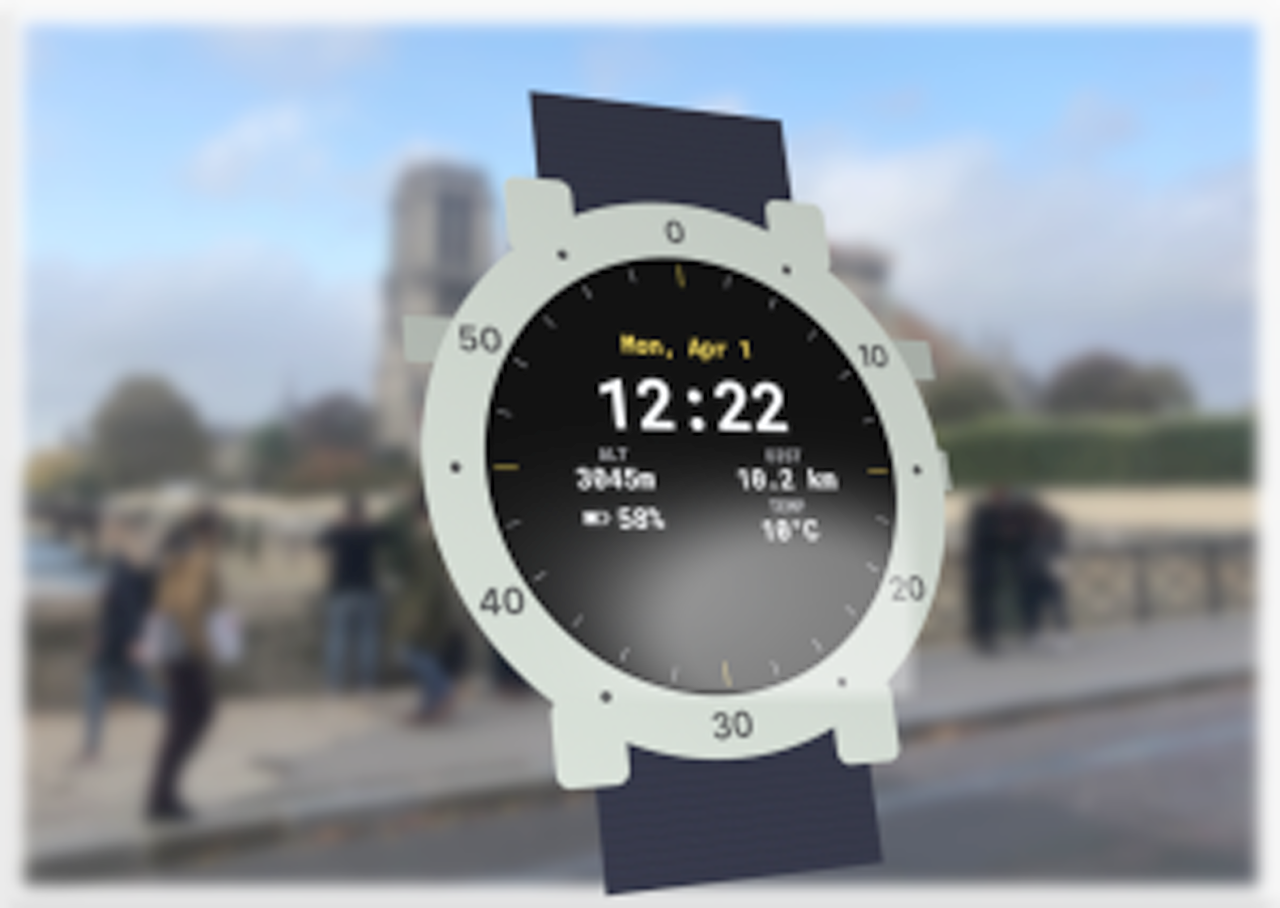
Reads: 12 h 22 min
